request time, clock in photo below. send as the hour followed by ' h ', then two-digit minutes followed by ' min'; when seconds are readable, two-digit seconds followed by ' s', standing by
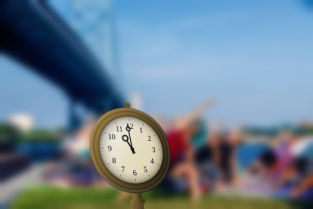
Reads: 10 h 59 min
